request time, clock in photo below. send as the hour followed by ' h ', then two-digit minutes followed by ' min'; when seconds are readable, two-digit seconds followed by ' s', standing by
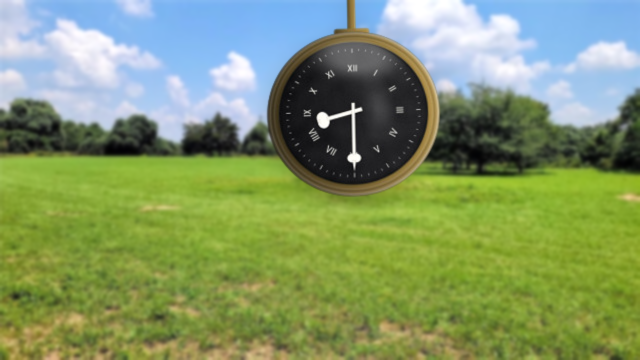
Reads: 8 h 30 min
